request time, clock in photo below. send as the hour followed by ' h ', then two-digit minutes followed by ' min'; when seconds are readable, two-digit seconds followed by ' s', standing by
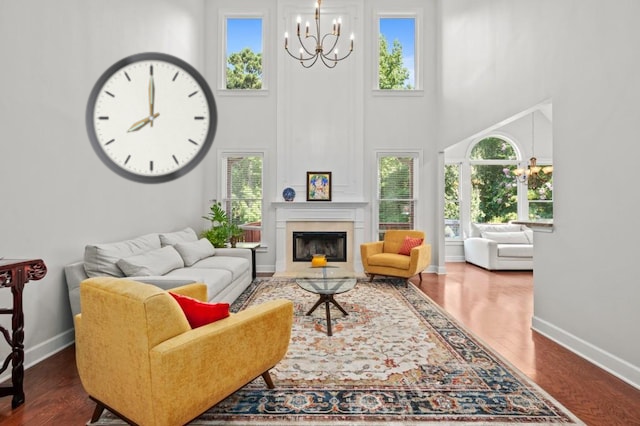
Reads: 8 h 00 min
